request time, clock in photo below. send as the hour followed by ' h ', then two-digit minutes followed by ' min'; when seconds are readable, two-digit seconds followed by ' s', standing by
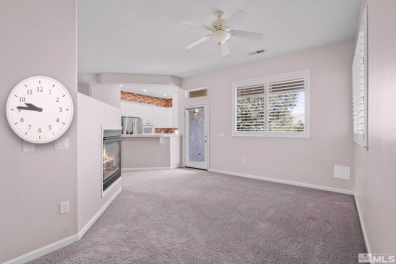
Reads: 9 h 46 min
